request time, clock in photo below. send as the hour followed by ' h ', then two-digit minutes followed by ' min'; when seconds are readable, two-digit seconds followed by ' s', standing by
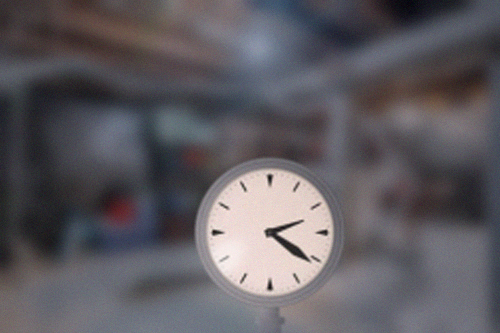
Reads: 2 h 21 min
